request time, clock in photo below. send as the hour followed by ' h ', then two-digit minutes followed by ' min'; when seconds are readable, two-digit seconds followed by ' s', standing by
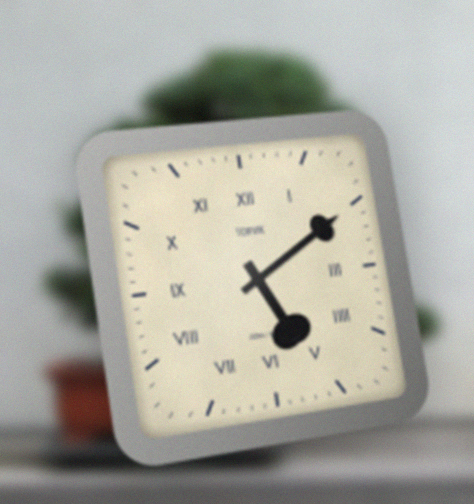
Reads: 5 h 10 min
